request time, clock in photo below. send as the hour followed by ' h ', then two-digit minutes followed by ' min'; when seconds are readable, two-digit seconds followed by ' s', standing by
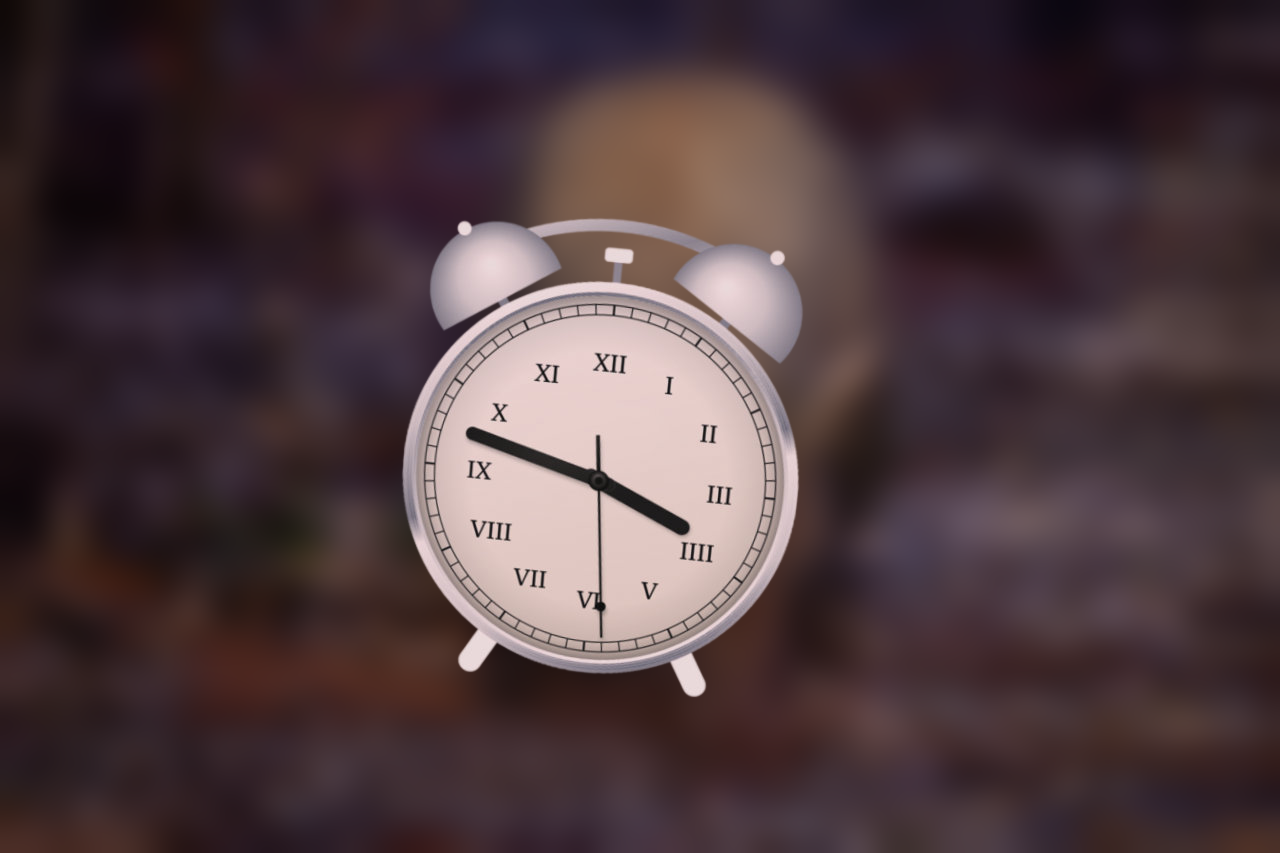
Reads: 3 h 47 min 29 s
